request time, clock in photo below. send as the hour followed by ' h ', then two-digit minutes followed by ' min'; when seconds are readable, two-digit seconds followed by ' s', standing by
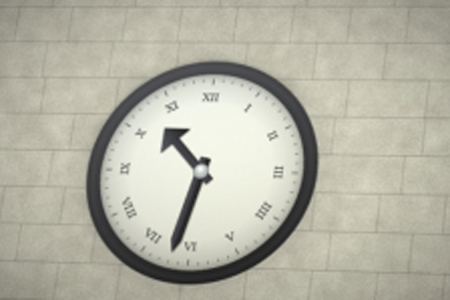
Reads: 10 h 32 min
